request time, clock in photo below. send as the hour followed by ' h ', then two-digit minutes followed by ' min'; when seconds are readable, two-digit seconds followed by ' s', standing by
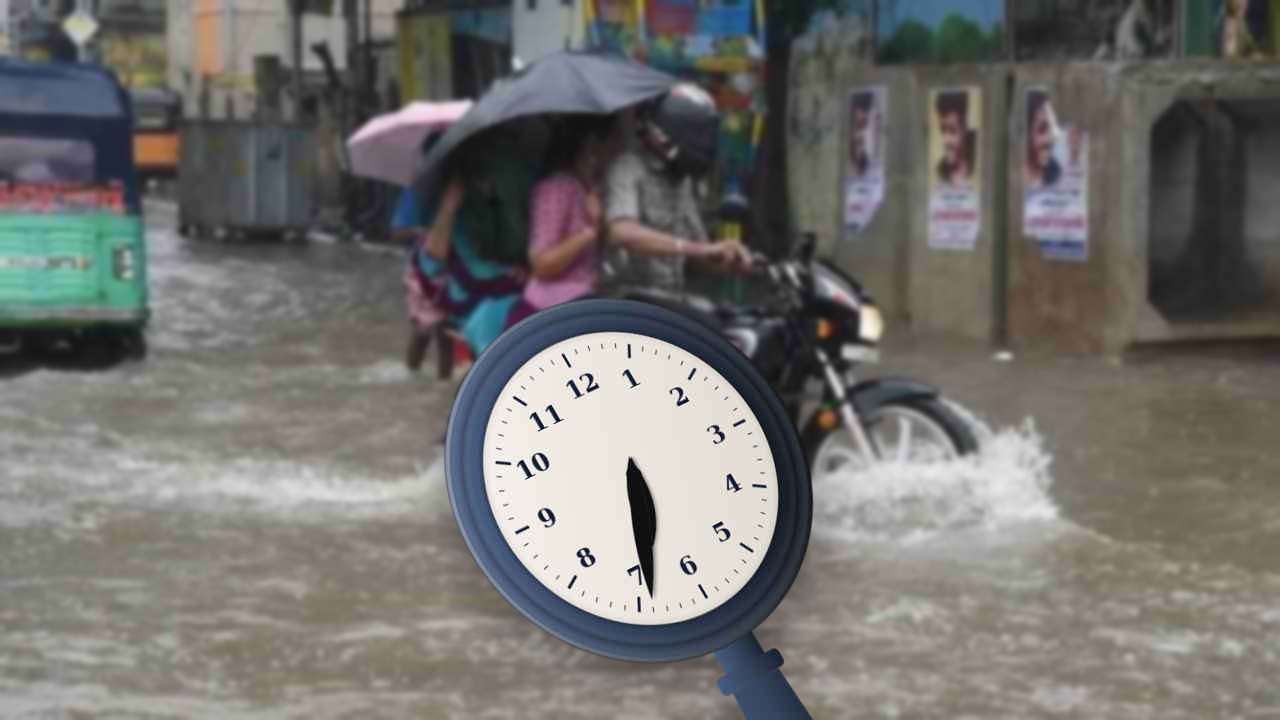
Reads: 6 h 34 min
